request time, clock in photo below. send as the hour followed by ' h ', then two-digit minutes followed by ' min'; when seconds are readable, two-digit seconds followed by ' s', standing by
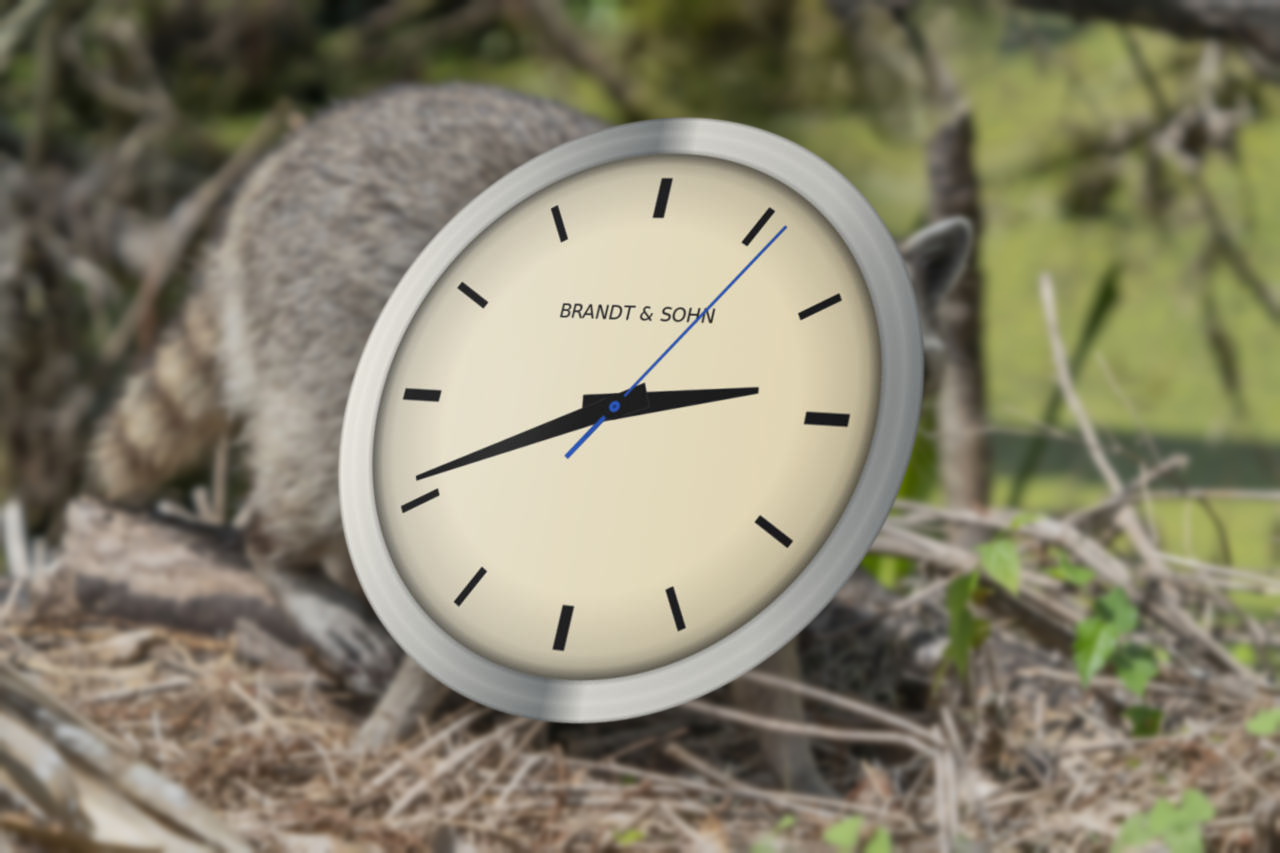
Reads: 2 h 41 min 06 s
